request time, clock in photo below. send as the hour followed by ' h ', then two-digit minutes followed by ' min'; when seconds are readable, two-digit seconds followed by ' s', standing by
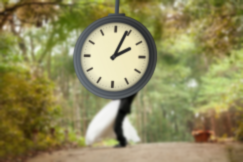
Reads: 2 h 04 min
